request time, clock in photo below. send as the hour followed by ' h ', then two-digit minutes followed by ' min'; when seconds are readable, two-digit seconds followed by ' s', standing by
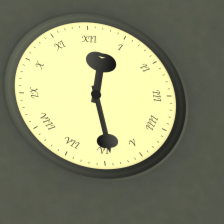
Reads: 12 h 29 min
